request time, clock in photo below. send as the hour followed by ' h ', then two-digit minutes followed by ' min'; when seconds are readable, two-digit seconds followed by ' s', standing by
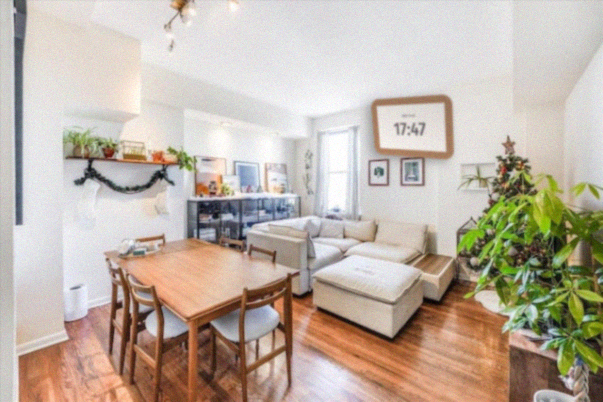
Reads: 17 h 47 min
